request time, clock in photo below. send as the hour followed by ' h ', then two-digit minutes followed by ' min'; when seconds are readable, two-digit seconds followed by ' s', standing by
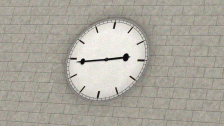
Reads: 2 h 44 min
